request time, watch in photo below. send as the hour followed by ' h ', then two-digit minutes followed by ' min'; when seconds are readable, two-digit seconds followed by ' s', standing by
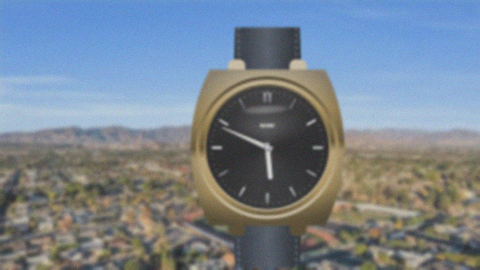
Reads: 5 h 49 min
